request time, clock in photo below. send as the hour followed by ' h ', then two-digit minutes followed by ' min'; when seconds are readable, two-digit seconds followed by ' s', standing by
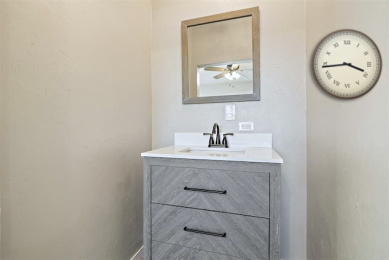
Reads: 3 h 44 min
